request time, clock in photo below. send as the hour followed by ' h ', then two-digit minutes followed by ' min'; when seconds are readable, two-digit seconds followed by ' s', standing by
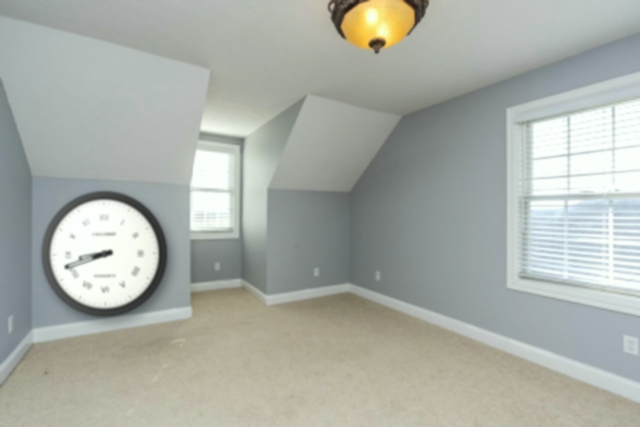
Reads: 8 h 42 min
